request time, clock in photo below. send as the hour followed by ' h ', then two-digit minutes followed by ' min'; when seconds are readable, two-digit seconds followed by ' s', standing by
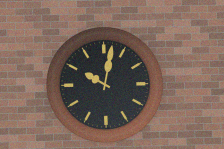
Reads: 10 h 02 min
